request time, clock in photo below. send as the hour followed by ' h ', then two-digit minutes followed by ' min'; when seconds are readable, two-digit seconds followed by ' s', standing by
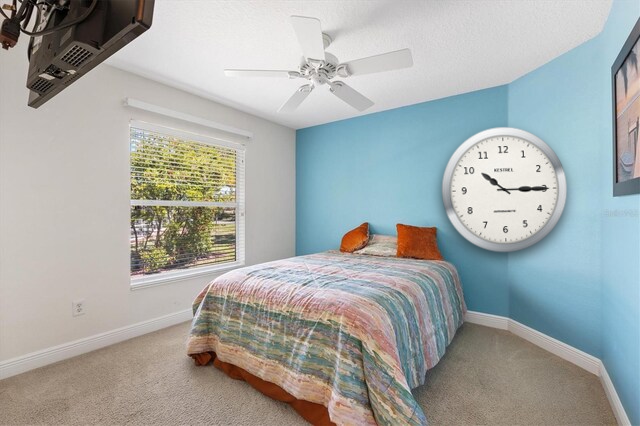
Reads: 10 h 15 min
